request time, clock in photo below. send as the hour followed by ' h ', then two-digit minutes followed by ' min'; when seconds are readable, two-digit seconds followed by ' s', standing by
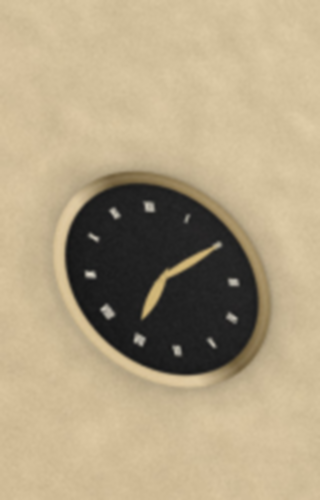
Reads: 7 h 10 min
